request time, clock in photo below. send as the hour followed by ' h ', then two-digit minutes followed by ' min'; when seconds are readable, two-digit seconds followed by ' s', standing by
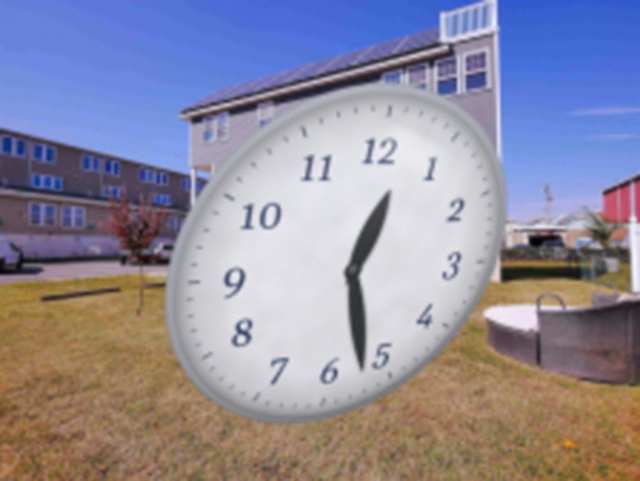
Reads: 12 h 27 min
